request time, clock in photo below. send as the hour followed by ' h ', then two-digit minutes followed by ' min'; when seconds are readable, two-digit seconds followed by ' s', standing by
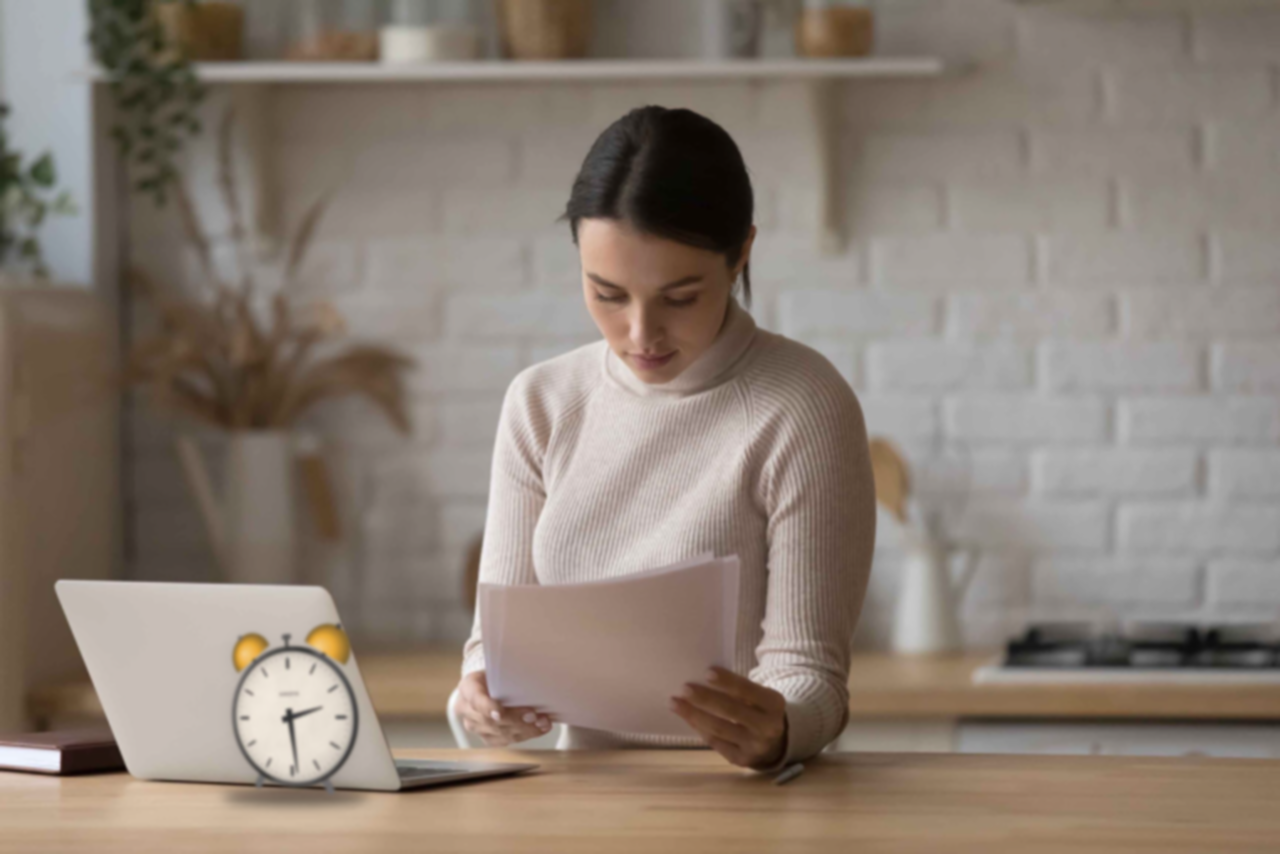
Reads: 2 h 29 min
